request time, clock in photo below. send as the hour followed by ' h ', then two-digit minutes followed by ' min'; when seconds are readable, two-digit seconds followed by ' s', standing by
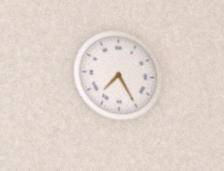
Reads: 7 h 25 min
